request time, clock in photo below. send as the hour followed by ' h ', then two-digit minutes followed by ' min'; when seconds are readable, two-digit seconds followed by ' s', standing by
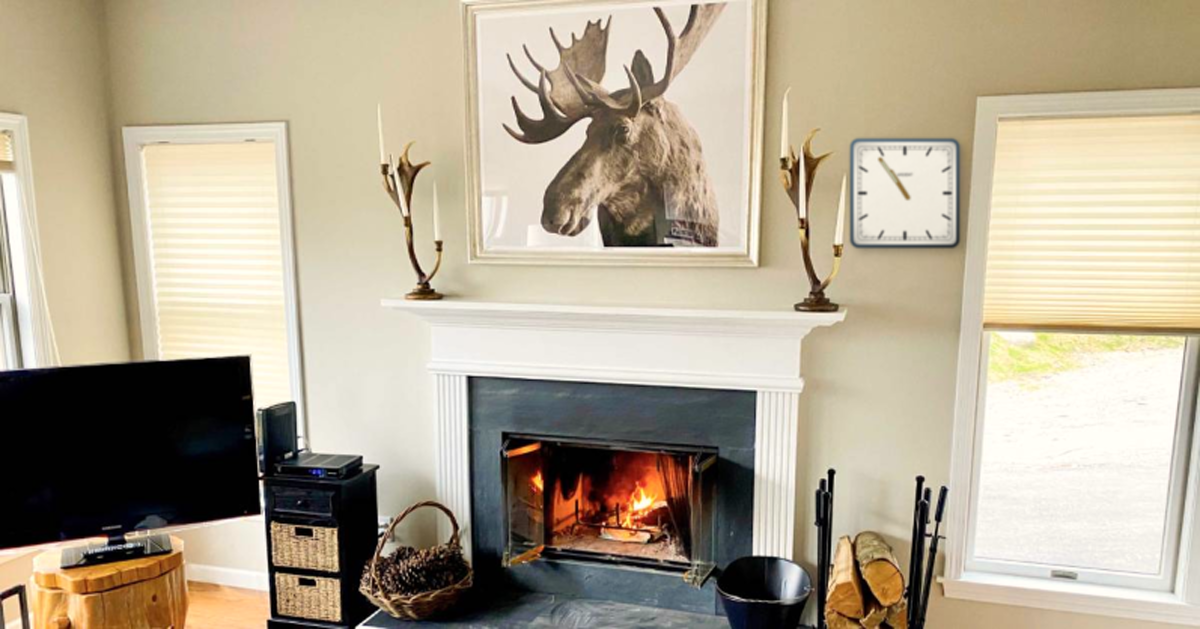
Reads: 10 h 54 min
